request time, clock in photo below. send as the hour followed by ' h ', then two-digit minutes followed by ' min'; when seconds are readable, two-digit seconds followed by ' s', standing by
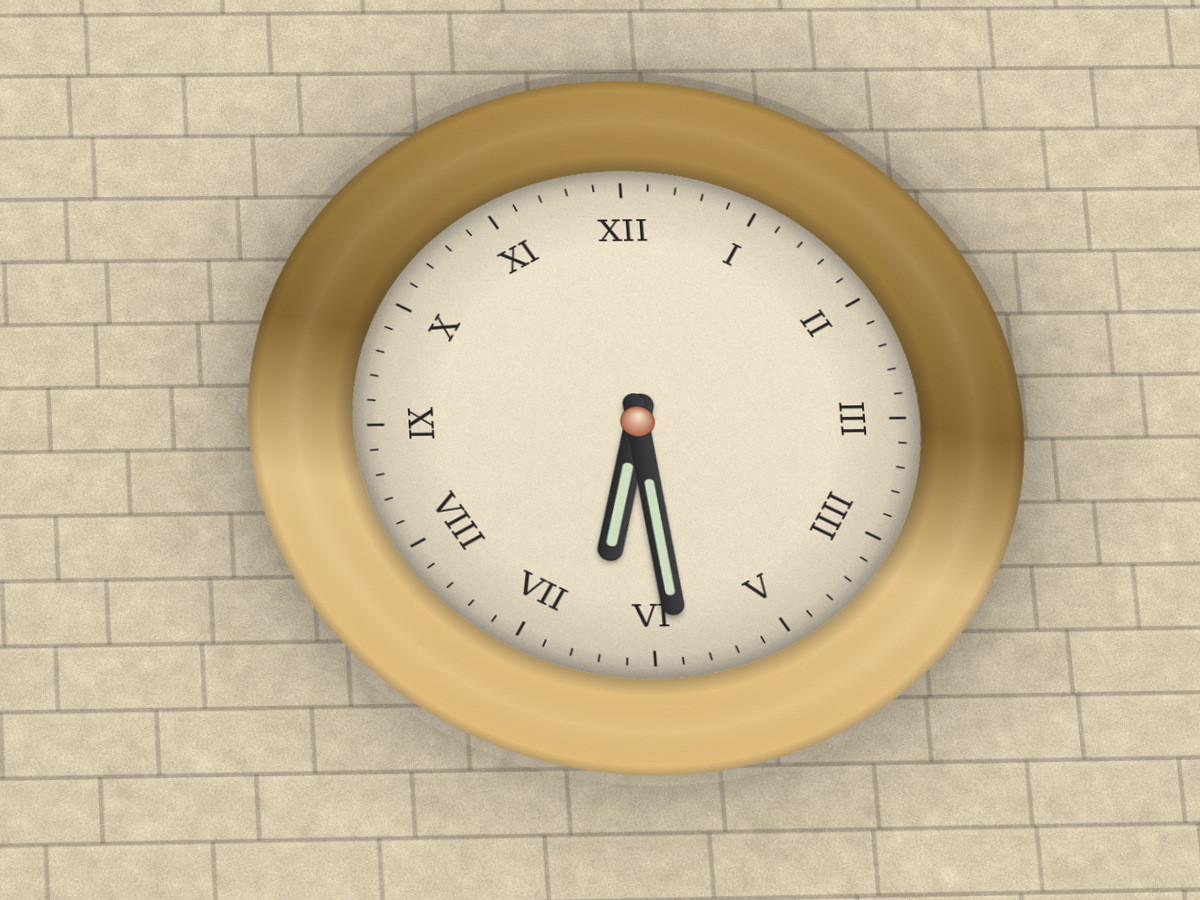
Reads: 6 h 29 min
